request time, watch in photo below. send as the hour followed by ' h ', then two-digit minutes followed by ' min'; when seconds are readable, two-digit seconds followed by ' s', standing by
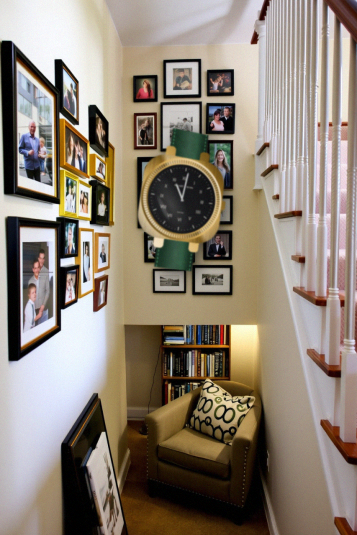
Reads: 11 h 01 min
